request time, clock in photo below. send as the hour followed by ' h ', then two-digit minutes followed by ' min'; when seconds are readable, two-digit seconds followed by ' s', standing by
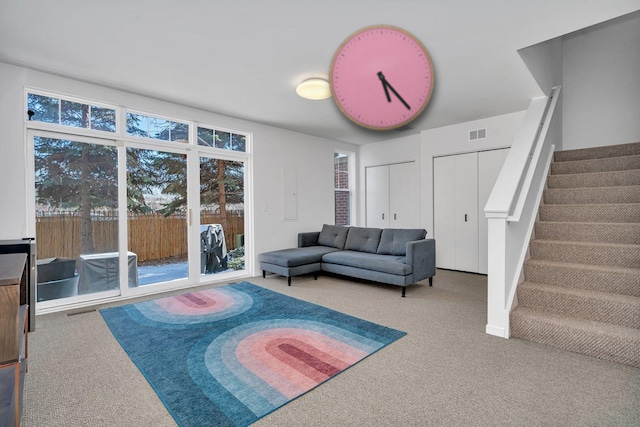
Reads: 5 h 23 min
